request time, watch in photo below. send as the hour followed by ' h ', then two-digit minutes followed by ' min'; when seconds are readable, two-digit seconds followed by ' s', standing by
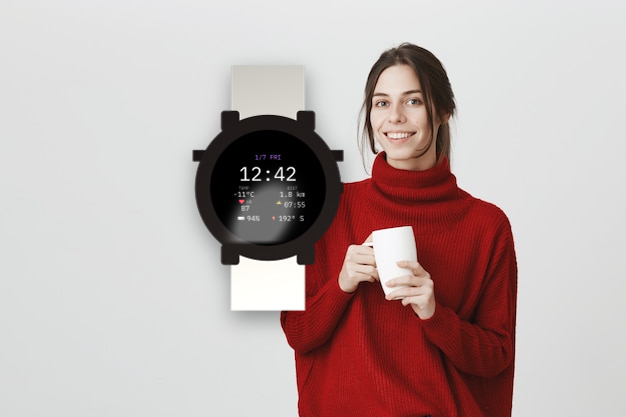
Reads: 12 h 42 min
